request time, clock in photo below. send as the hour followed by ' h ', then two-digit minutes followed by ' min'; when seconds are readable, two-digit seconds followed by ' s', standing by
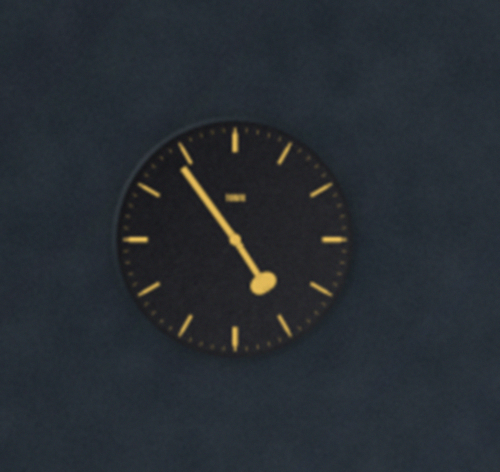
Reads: 4 h 54 min
